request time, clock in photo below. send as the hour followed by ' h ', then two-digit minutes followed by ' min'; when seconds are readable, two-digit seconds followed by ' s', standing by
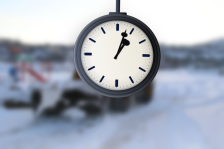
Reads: 1 h 03 min
